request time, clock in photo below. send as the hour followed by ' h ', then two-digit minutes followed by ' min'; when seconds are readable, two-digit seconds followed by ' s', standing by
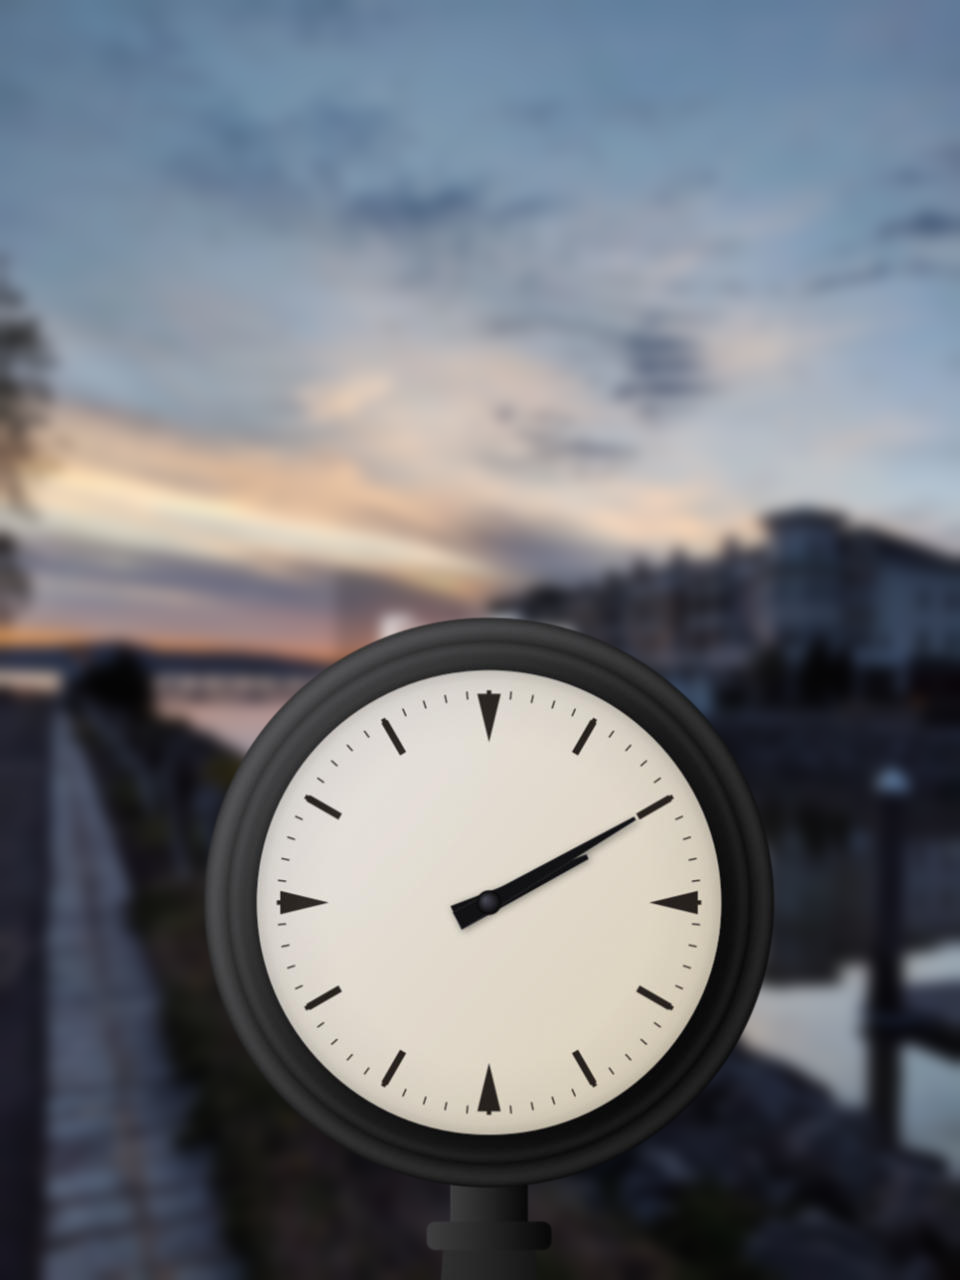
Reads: 2 h 10 min
